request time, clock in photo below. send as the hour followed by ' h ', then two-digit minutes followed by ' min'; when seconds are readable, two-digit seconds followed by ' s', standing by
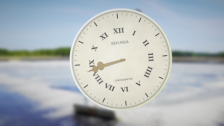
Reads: 8 h 43 min
